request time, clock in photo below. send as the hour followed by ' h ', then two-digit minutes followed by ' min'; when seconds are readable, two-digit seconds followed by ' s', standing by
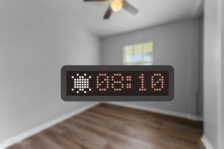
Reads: 8 h 10 min
